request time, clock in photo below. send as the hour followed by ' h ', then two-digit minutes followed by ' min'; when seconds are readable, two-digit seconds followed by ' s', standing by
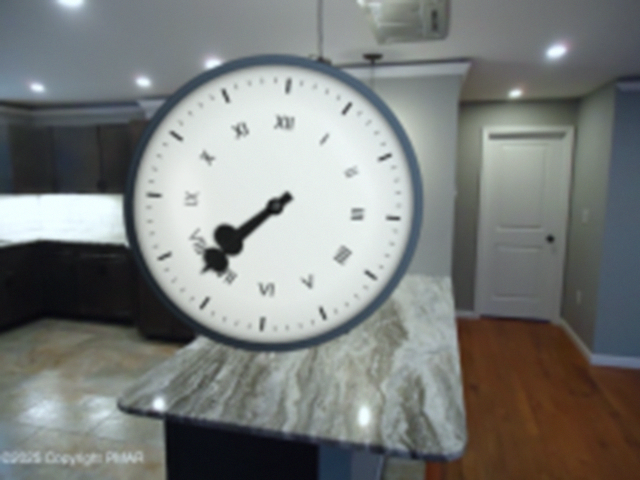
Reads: 7 h 37 min
